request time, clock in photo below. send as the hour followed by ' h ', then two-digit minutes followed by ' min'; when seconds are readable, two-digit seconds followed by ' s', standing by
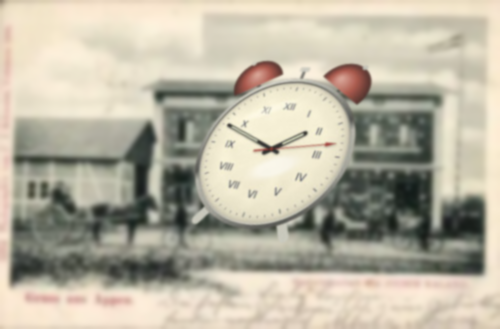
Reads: 1 h 48 min 13 s
